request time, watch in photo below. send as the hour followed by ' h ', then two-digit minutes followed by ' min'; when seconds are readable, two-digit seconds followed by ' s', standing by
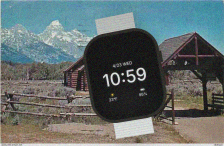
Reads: 10 h 59 min
